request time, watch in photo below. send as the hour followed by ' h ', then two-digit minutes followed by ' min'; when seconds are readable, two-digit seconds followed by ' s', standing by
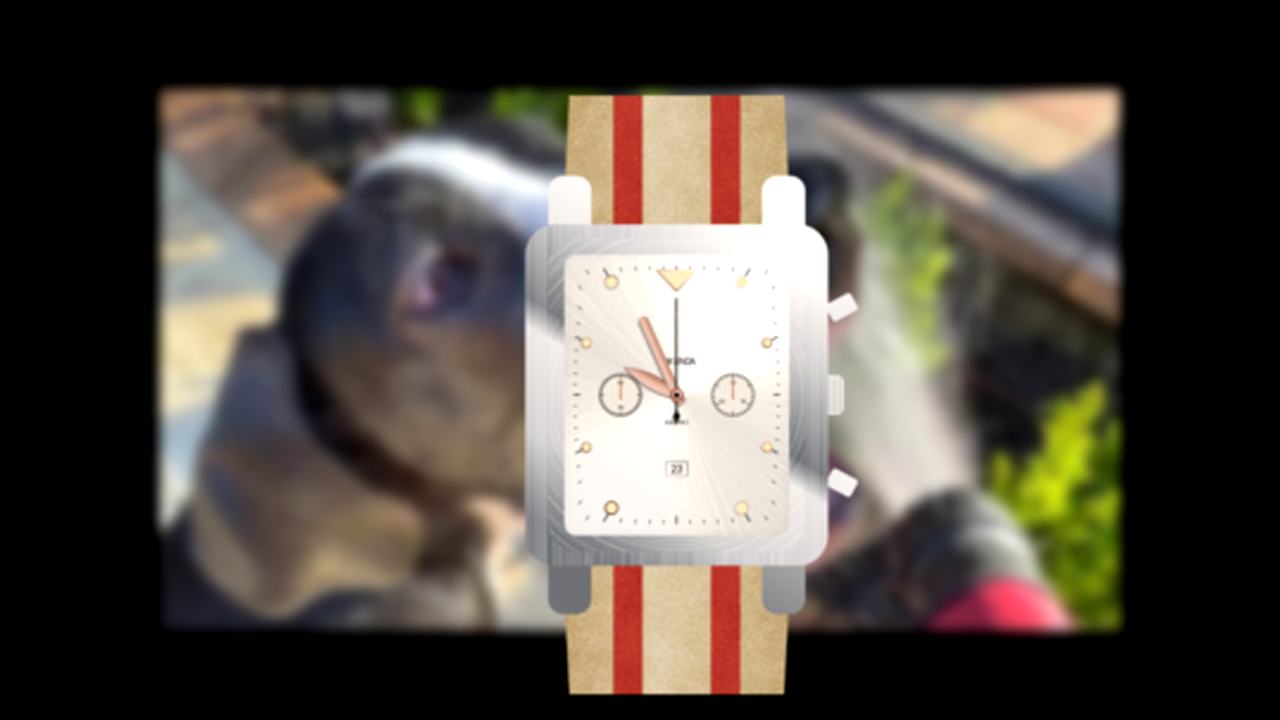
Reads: 9 h 56 min
